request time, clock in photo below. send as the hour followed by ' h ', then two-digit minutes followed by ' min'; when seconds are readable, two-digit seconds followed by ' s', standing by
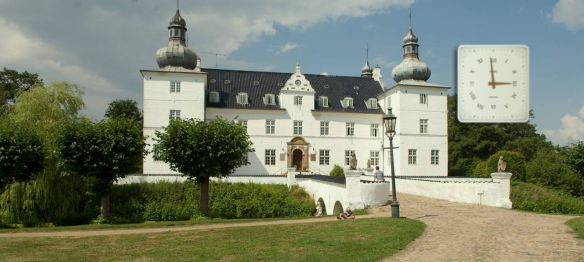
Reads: 2 h 59 min
